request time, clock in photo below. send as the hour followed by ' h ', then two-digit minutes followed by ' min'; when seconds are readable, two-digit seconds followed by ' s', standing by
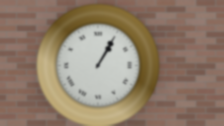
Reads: 1 h 05 min
